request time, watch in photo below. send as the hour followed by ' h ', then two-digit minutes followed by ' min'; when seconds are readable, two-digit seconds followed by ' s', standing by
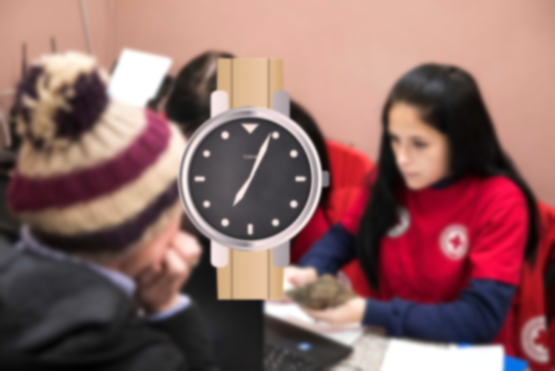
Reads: 7 h 04 min
